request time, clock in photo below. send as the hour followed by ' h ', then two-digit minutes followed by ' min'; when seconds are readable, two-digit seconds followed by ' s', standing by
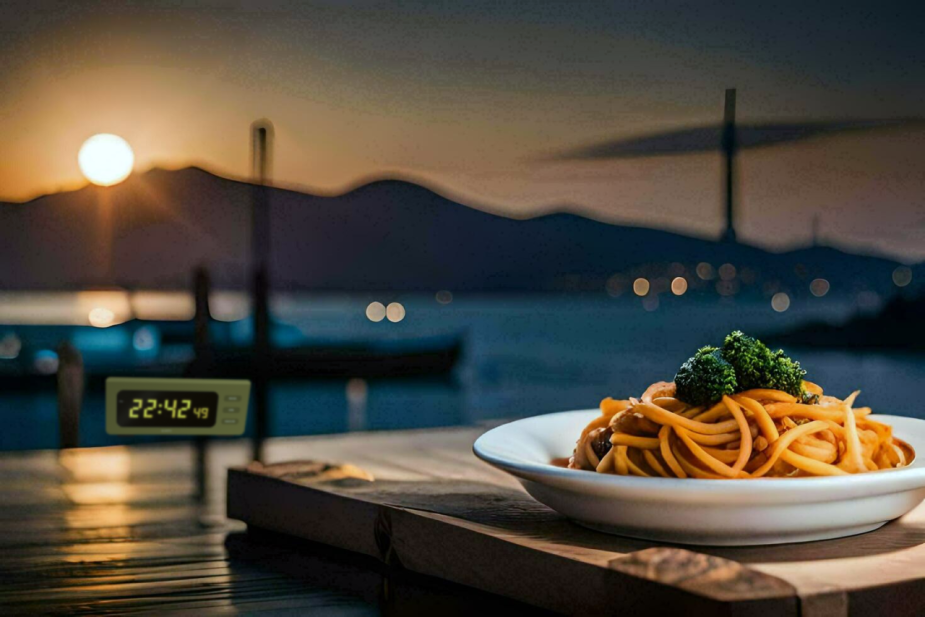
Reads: 22 h 42 min
